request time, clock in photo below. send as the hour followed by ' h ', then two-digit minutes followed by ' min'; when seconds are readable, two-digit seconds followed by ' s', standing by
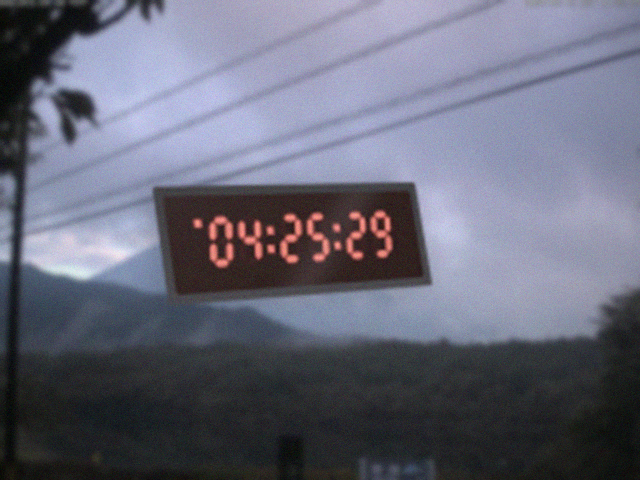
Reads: 4 h 25 min 29 s
